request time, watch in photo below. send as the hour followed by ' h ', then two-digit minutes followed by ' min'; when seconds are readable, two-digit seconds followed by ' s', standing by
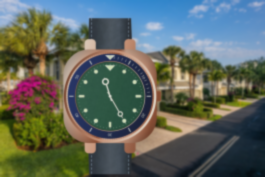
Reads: 11 h 25 min
